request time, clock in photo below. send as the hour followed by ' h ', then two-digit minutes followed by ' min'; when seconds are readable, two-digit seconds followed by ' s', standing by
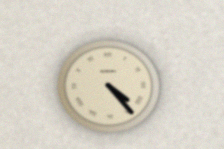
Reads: 4 h 24 min
